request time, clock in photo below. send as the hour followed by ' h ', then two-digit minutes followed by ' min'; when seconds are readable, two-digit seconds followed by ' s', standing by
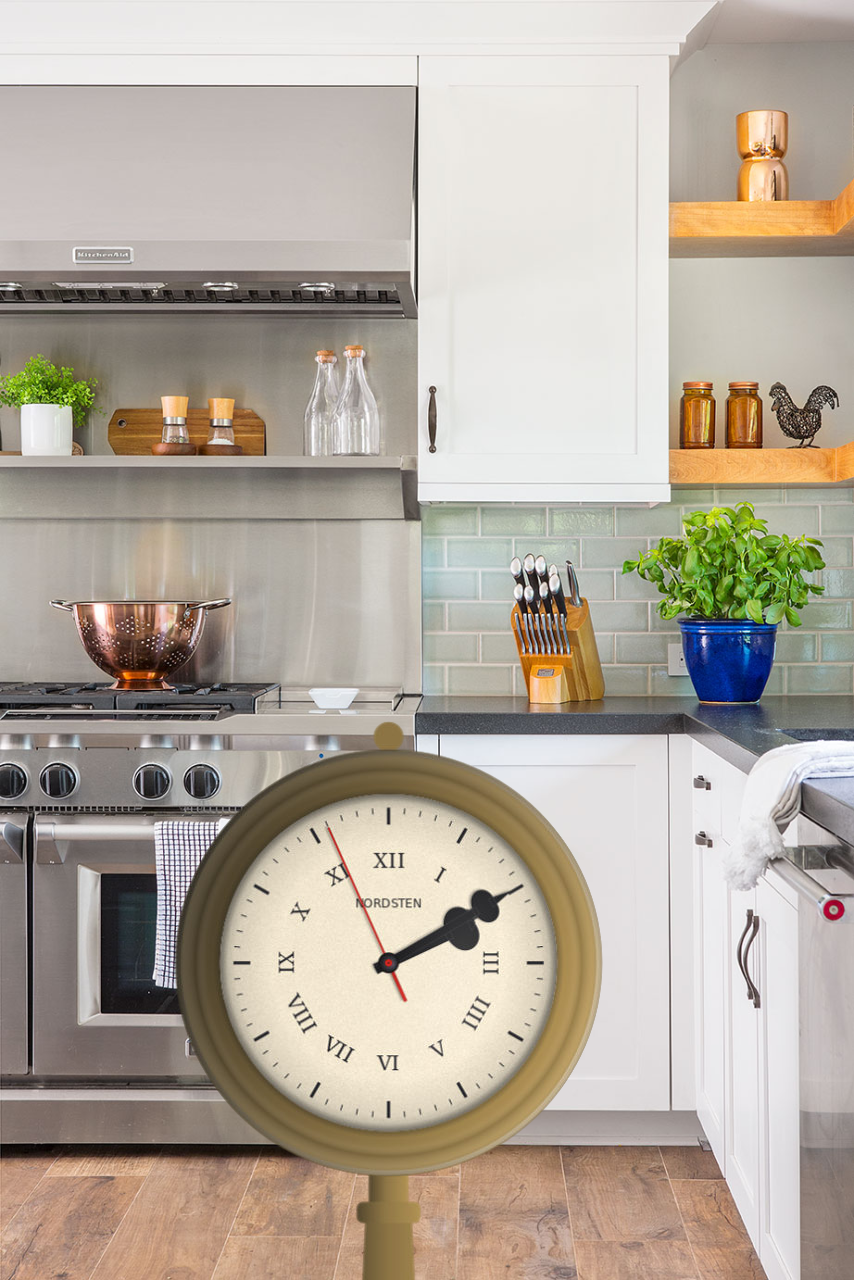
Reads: 2 h 09 min 56 s
